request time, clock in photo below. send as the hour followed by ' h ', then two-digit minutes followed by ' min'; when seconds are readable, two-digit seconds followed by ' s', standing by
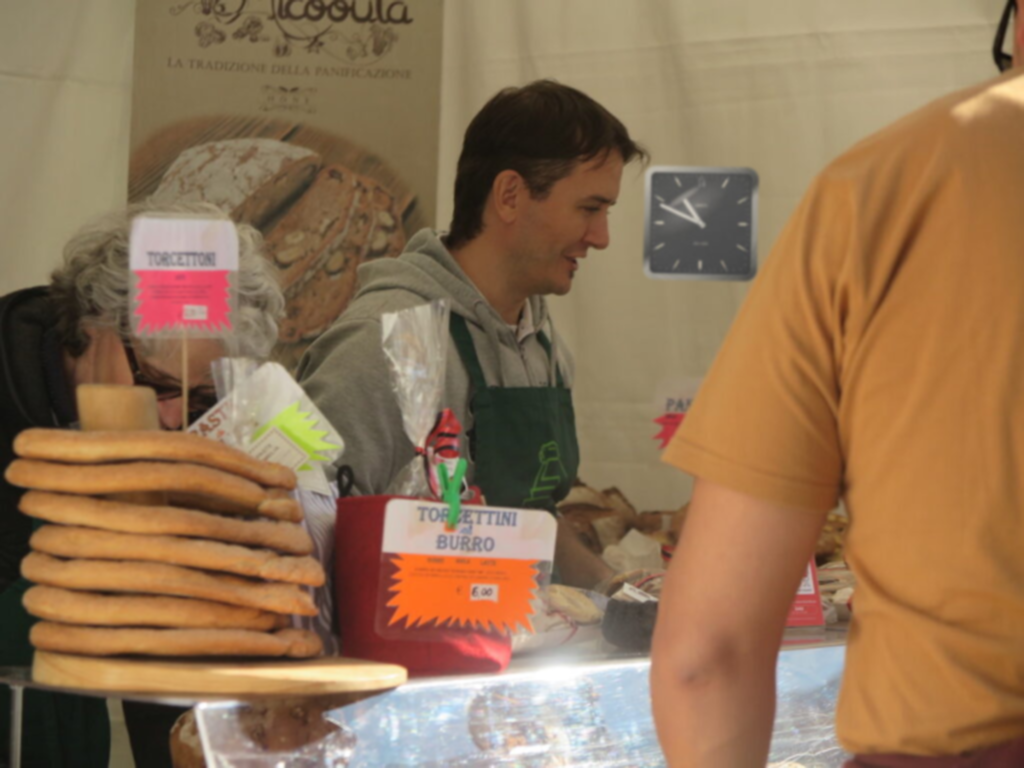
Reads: 10 h 49 min
